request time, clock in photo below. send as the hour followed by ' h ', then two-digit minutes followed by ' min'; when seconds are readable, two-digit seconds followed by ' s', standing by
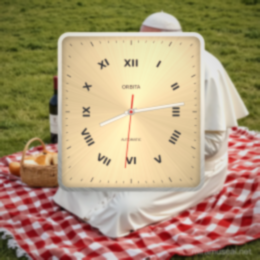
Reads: 8 h 13 min 31 s
